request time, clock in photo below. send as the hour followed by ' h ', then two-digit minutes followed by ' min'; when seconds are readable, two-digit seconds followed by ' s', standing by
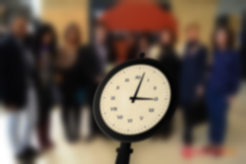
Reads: 3 h 02 min
